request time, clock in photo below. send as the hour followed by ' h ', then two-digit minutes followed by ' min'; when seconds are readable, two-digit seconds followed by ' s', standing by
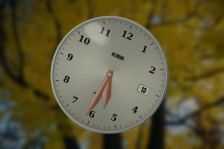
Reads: 5 h 31 min
